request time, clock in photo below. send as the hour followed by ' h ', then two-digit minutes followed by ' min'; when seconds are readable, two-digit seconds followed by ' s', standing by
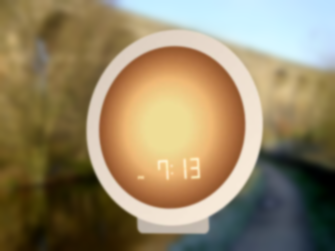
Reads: 7 h 13 min
